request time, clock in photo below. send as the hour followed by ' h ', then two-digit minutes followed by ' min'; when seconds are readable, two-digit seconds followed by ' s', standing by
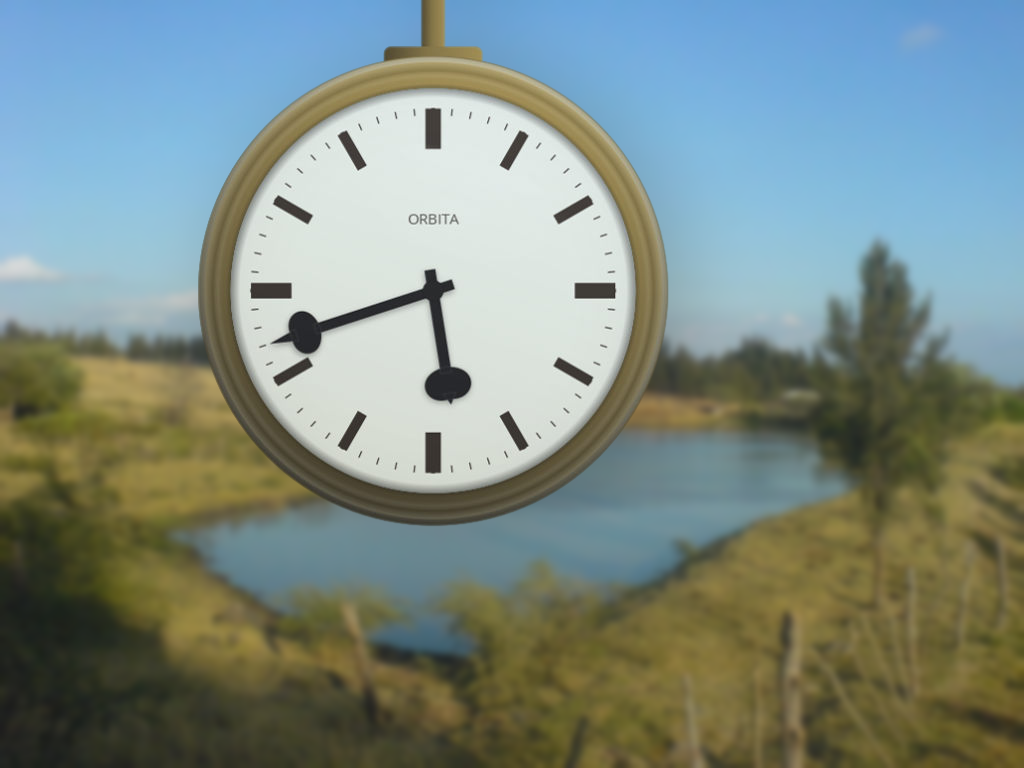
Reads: 5 h 42 min
